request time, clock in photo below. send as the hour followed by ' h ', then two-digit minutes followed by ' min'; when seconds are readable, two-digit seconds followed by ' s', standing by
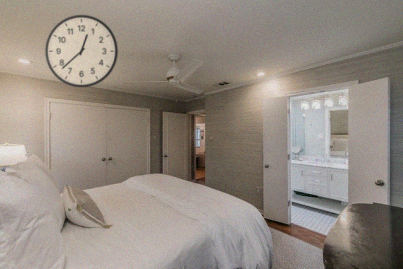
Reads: 12 h 38 min
